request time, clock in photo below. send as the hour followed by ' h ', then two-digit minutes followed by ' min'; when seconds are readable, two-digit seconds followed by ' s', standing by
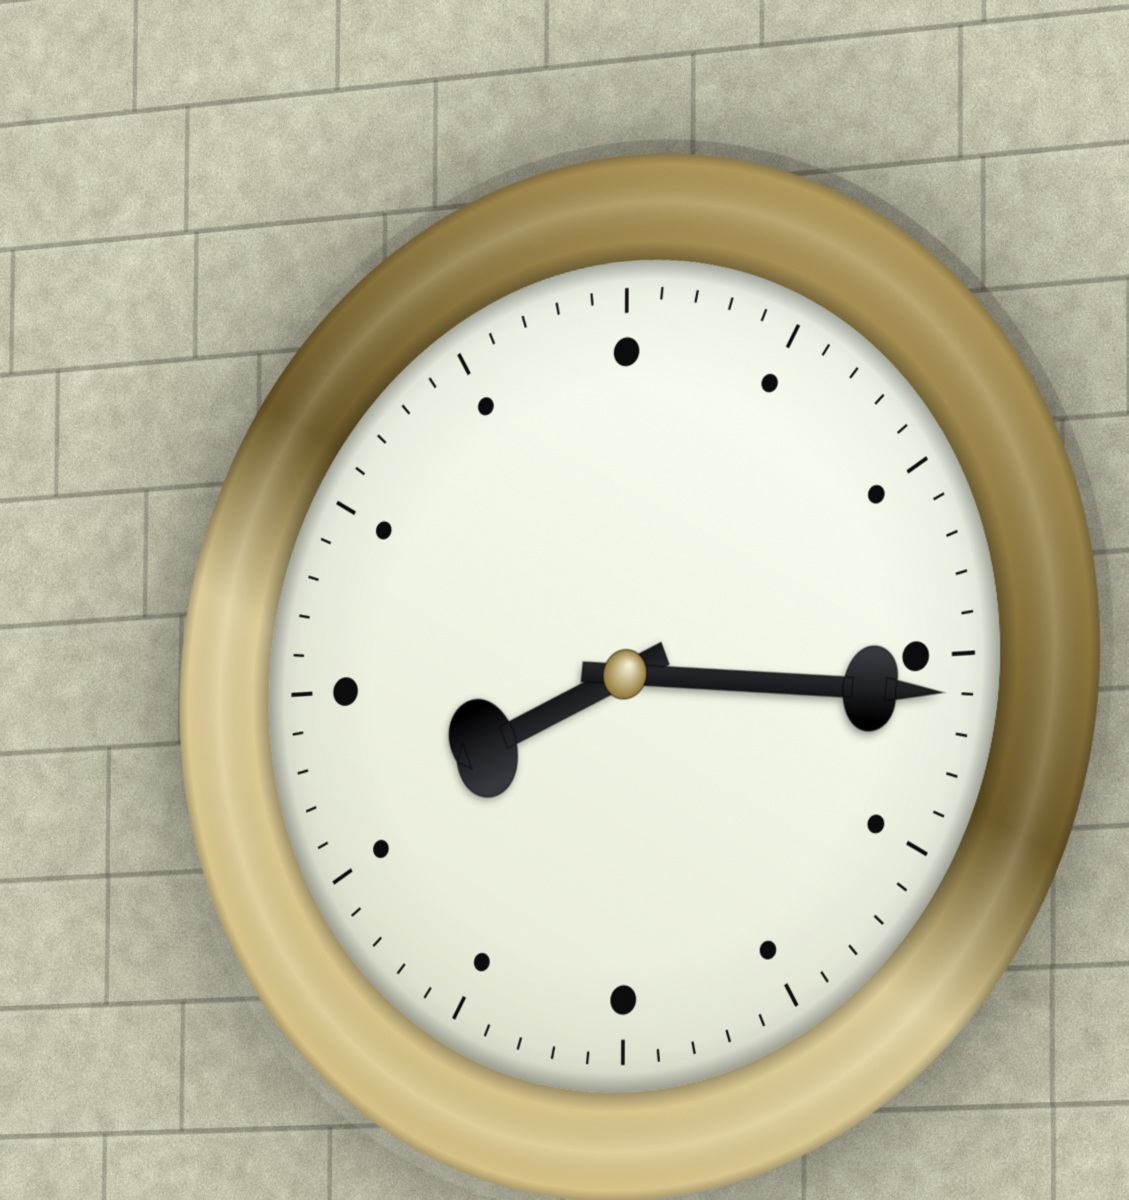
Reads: 8 h 16 min
